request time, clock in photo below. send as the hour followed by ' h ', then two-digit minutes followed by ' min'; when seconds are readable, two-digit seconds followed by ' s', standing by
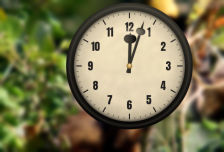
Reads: 12 h 03 min
